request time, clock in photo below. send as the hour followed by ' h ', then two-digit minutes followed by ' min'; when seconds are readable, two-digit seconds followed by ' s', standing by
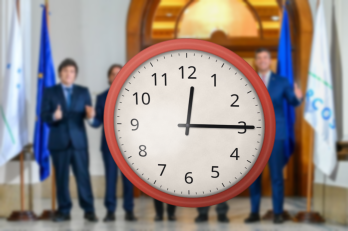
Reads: 12 h 15 min
